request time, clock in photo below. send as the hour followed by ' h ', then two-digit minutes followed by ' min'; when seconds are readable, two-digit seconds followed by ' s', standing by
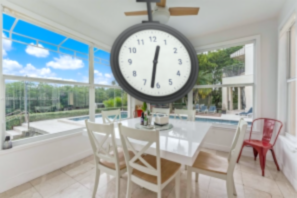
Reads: 12 h 32 min
